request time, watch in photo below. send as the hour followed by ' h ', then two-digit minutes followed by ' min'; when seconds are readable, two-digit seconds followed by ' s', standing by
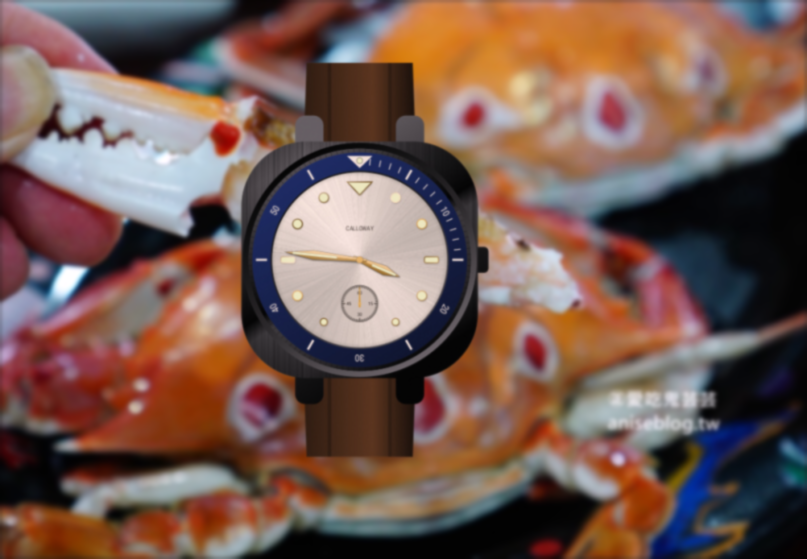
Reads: 3 h 46 min
